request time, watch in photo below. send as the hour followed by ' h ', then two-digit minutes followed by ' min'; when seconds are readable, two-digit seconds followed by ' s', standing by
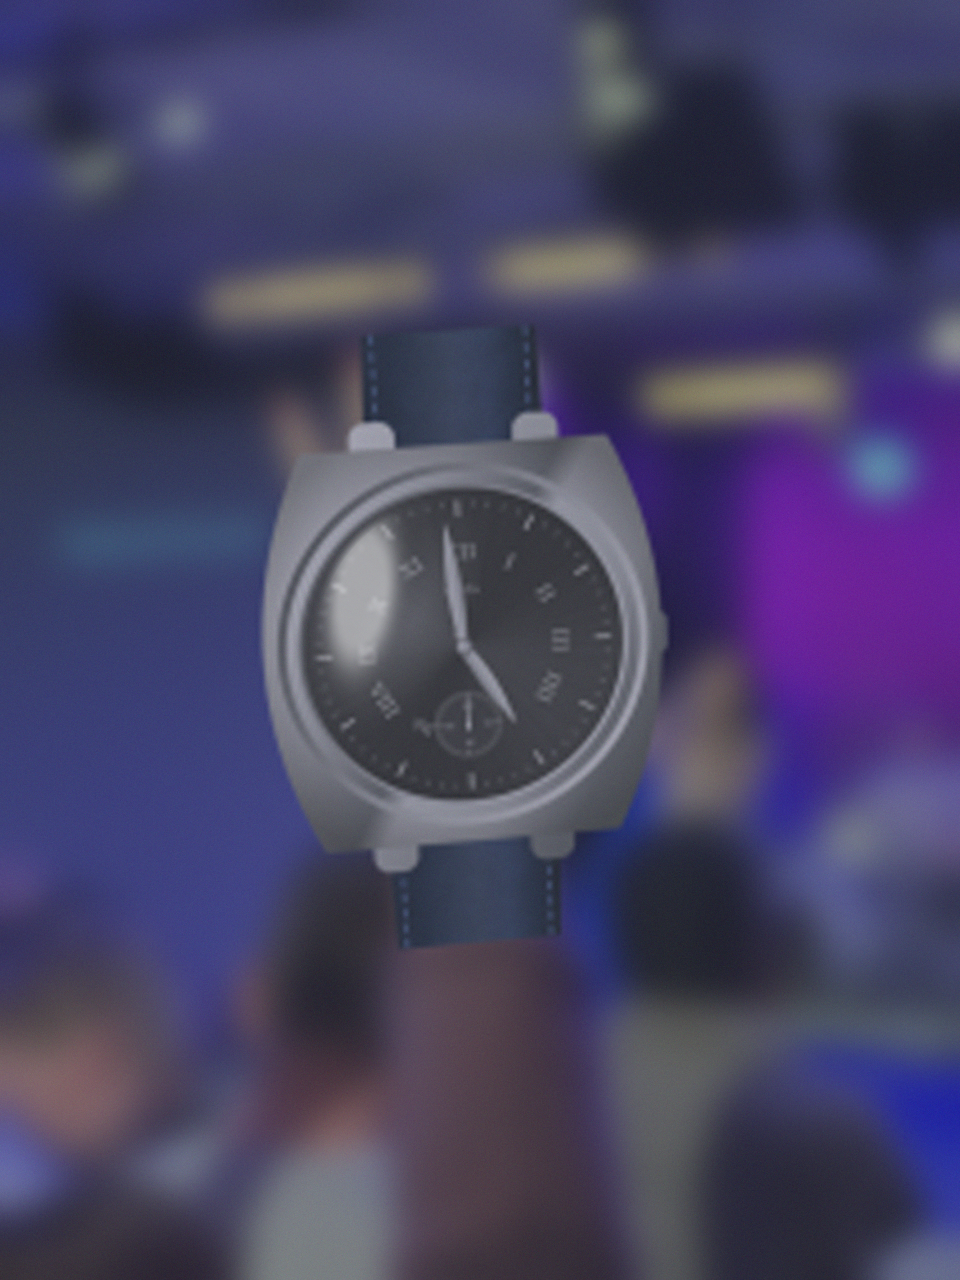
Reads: 4 h 59 min
